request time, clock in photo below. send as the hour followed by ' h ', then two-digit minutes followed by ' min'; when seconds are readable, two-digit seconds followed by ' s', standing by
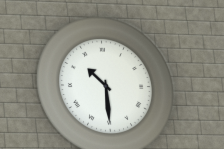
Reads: 10 h 30 min
